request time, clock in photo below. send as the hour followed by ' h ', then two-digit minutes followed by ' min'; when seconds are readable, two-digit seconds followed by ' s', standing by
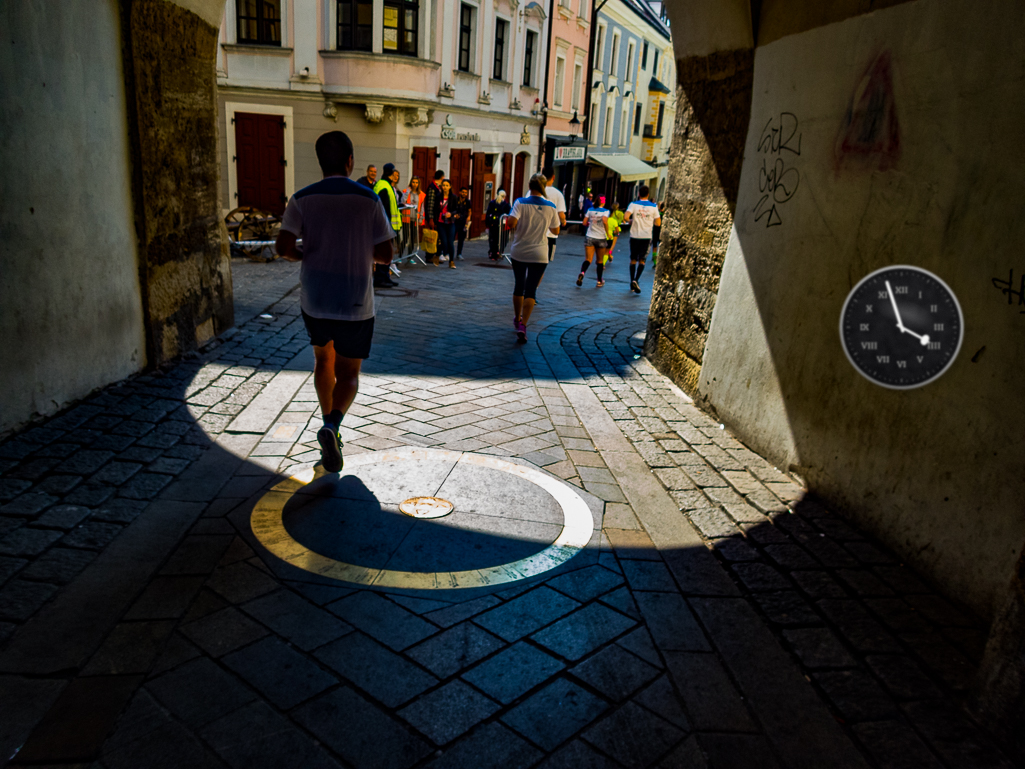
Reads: 3 h 57 min
